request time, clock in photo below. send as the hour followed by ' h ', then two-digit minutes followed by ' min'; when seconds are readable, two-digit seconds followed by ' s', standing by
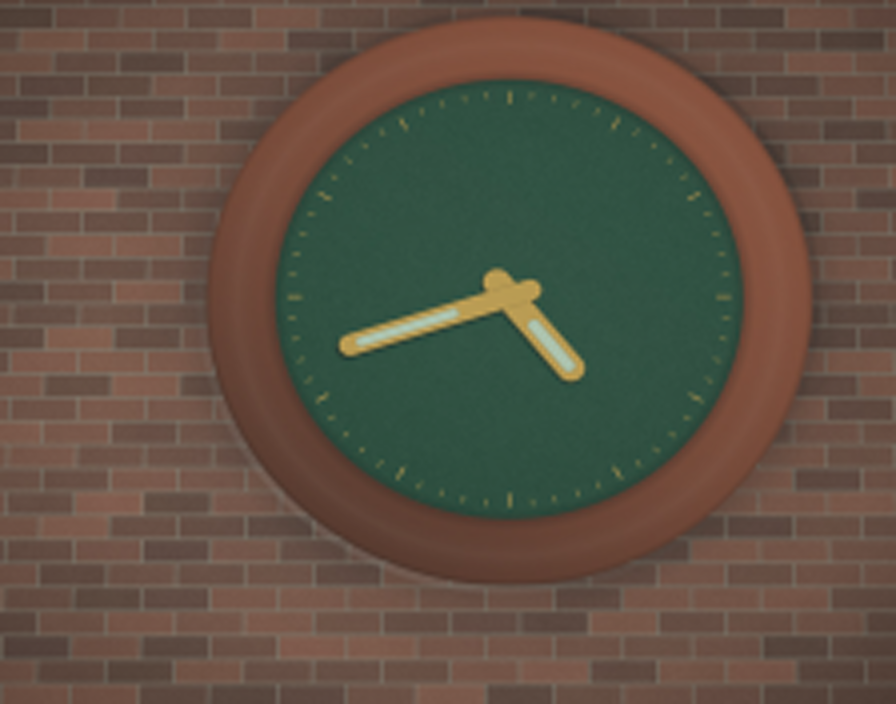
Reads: 4 h 42 min
